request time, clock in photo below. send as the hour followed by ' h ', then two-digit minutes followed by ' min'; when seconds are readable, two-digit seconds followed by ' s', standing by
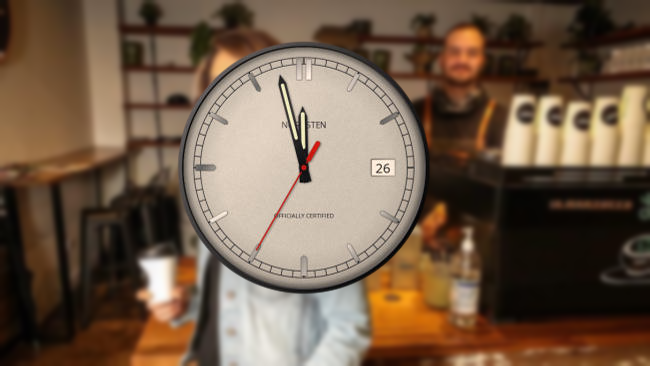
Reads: 11 h 57 min 35 s
